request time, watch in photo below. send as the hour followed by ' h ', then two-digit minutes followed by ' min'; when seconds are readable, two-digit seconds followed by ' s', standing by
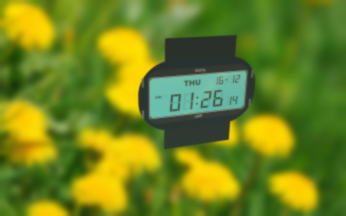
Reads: 1 h 26 min
